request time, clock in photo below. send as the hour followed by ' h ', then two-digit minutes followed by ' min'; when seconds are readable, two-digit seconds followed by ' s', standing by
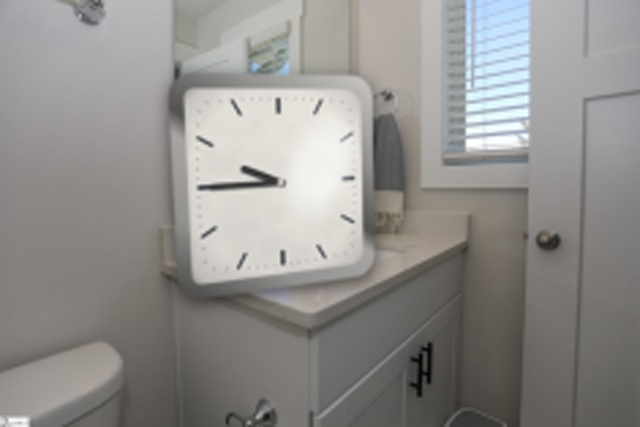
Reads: 9 h 45 min
